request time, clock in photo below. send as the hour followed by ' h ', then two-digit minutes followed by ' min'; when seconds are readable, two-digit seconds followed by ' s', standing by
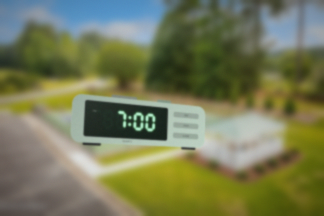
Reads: 7 h 00 min
